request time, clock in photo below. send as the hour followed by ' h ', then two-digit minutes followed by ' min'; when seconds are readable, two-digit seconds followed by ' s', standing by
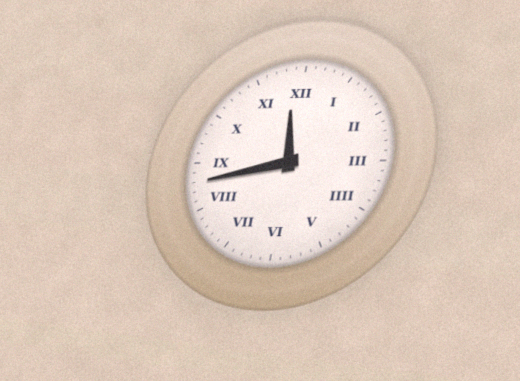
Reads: 11 h 43 min
